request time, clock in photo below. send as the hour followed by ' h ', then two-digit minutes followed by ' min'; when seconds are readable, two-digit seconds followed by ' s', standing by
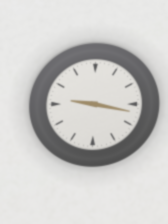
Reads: 9 h 17 min
